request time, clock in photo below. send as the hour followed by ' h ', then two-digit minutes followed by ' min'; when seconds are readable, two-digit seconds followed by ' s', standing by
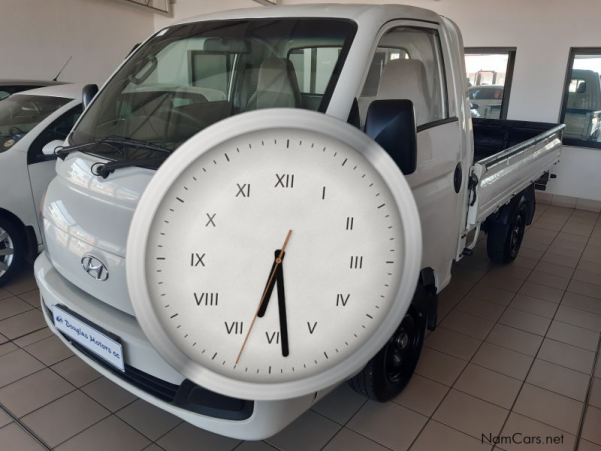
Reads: 6 h 28 min 33 s
